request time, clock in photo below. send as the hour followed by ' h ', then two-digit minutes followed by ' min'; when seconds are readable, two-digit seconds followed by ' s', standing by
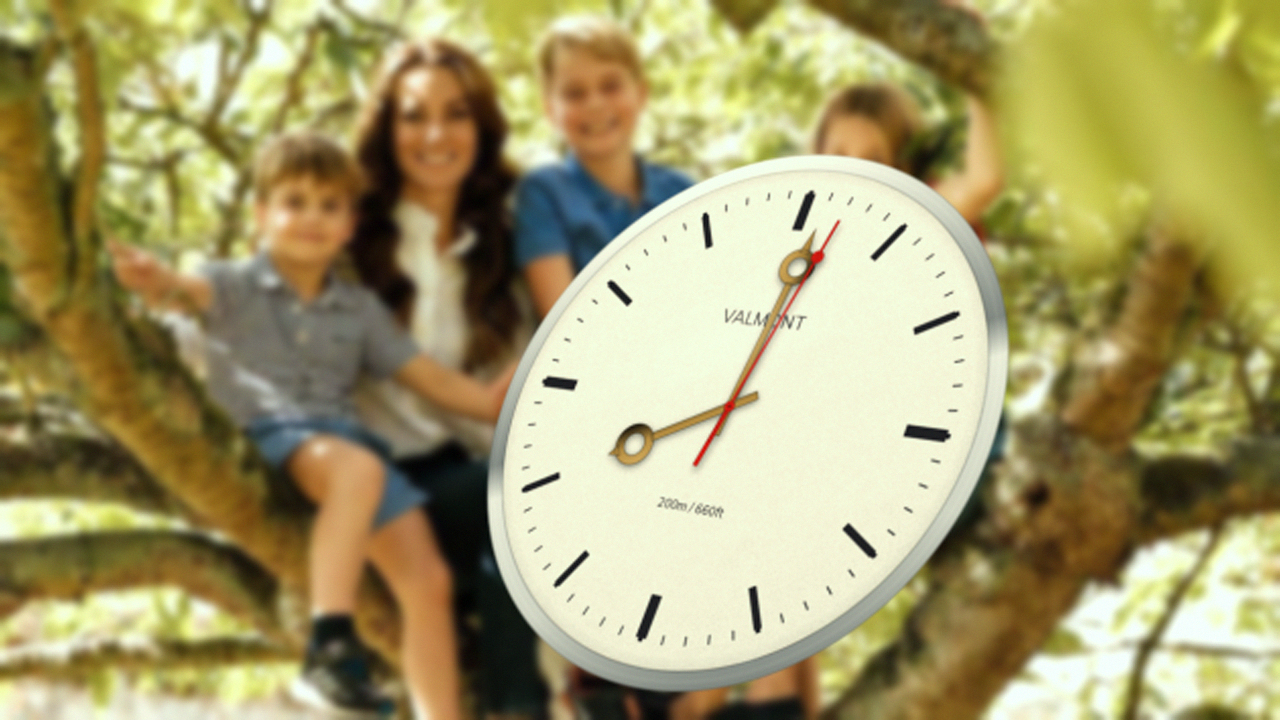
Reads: 8 h 01 min 02 s
